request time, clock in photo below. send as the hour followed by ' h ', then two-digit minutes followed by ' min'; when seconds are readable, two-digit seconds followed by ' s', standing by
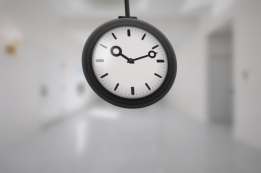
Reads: 10 h 12 min
